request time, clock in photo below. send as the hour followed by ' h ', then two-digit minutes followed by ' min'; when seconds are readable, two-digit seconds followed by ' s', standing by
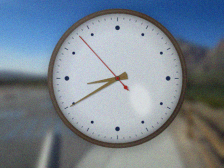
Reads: 8 h 39 min 53 s
